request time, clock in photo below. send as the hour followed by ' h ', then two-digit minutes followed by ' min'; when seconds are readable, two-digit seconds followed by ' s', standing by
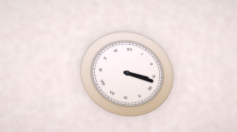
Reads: 3 h 17 min
